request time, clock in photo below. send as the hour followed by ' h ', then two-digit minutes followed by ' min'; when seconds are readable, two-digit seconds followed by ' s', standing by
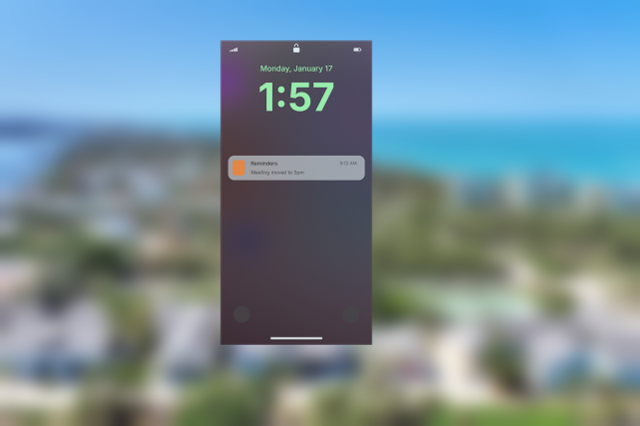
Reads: 1 h 57 min
